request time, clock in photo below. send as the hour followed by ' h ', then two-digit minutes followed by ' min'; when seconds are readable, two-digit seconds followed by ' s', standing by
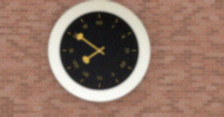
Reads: 7 h 51 min
